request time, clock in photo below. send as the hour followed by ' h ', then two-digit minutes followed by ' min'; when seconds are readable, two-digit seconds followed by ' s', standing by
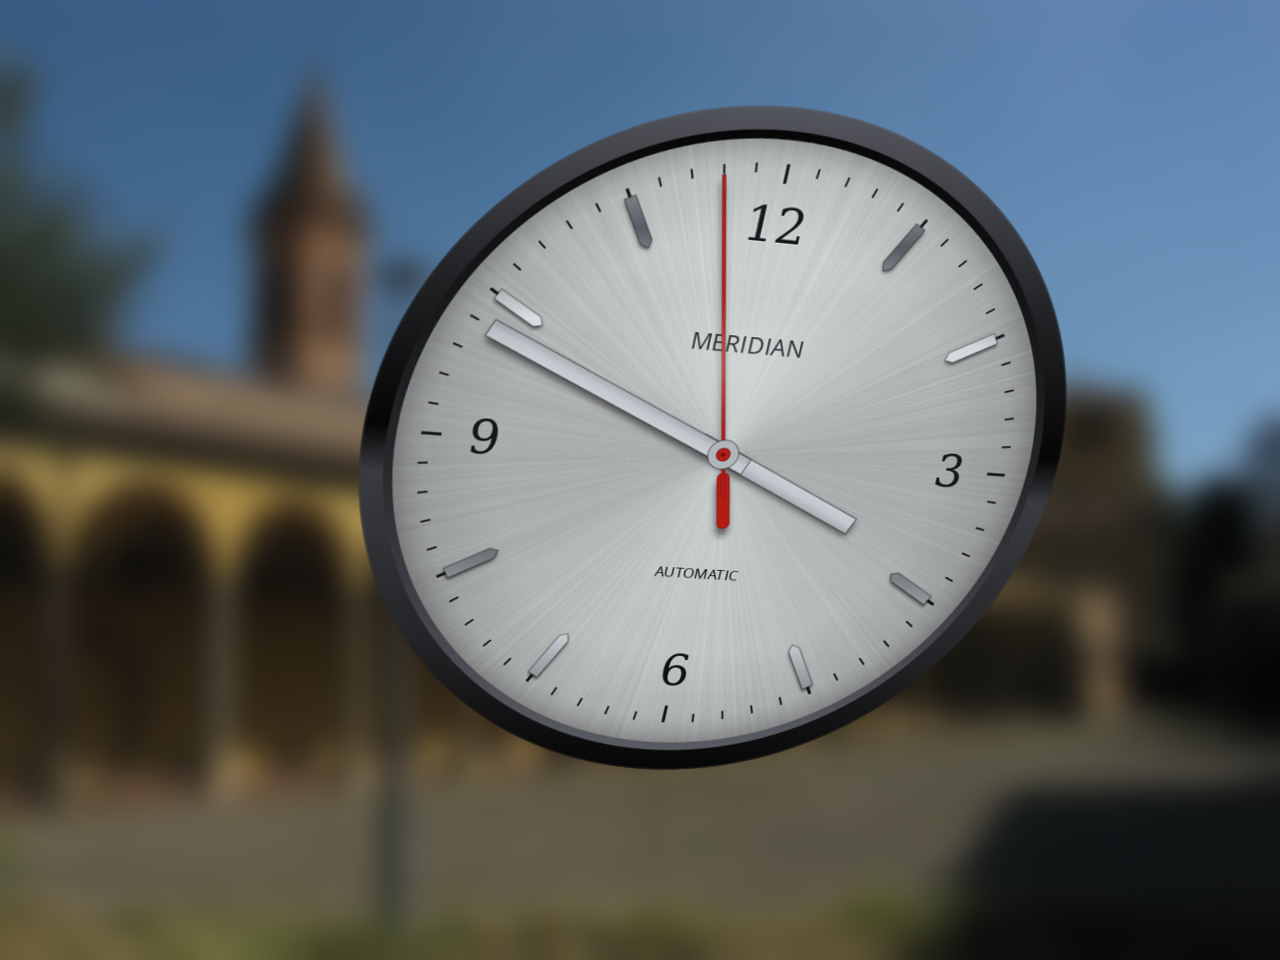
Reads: 3 h 48 min 58 s
